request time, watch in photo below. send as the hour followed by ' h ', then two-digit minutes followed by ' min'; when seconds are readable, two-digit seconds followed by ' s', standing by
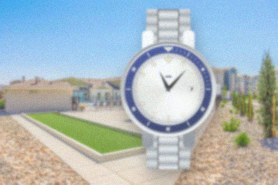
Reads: 11 h 07 min
